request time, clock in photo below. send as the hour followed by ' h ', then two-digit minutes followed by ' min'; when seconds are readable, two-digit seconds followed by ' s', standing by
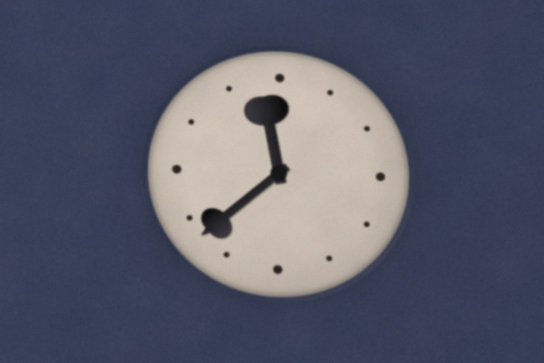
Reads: 11 h 38 min
